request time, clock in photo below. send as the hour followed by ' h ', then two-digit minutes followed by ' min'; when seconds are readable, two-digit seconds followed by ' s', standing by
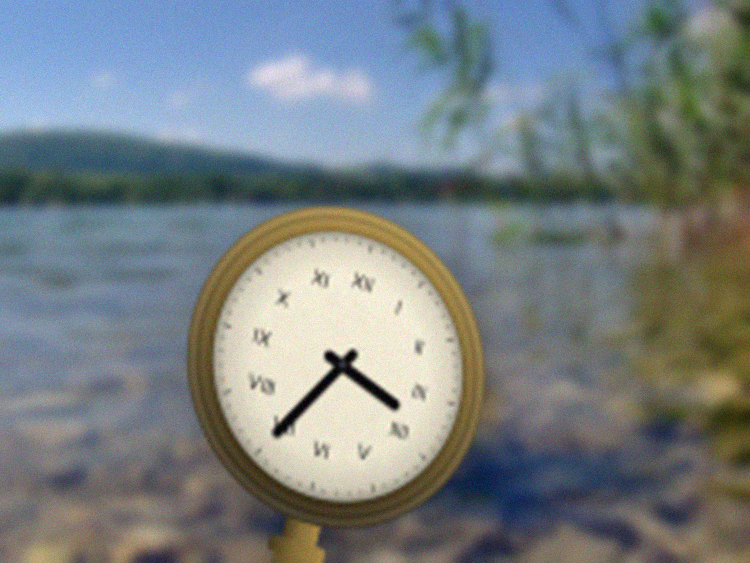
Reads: 3 h 35 min
